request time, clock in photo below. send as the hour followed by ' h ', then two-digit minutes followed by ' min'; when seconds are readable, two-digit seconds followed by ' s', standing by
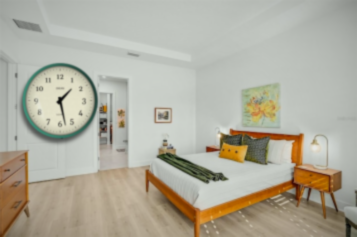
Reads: 1 h 28 min
